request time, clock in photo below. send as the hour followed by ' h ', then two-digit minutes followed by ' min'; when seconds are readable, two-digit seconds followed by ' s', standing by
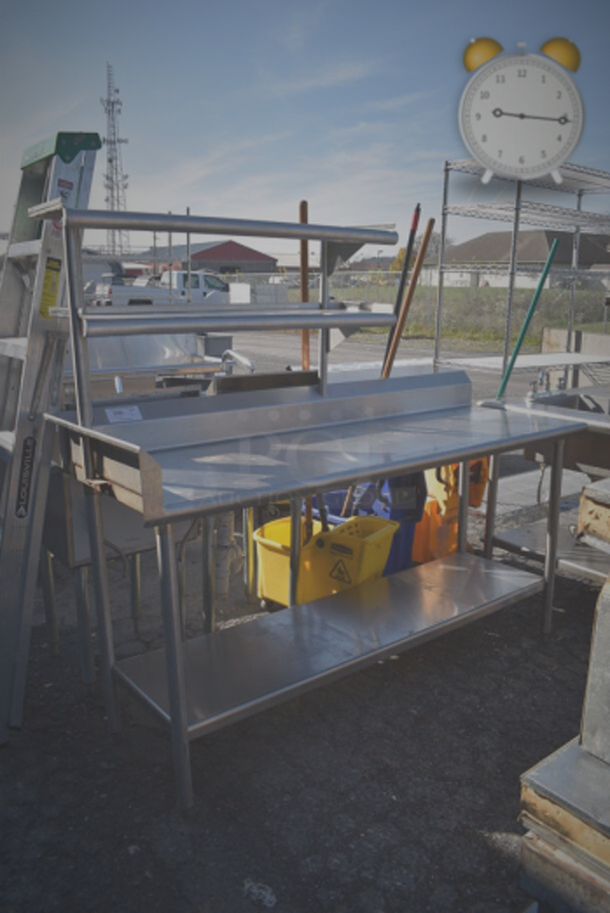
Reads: 9 h 16 min
